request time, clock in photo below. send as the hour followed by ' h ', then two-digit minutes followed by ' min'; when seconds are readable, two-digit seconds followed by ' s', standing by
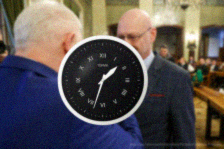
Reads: 1 h 33 min
